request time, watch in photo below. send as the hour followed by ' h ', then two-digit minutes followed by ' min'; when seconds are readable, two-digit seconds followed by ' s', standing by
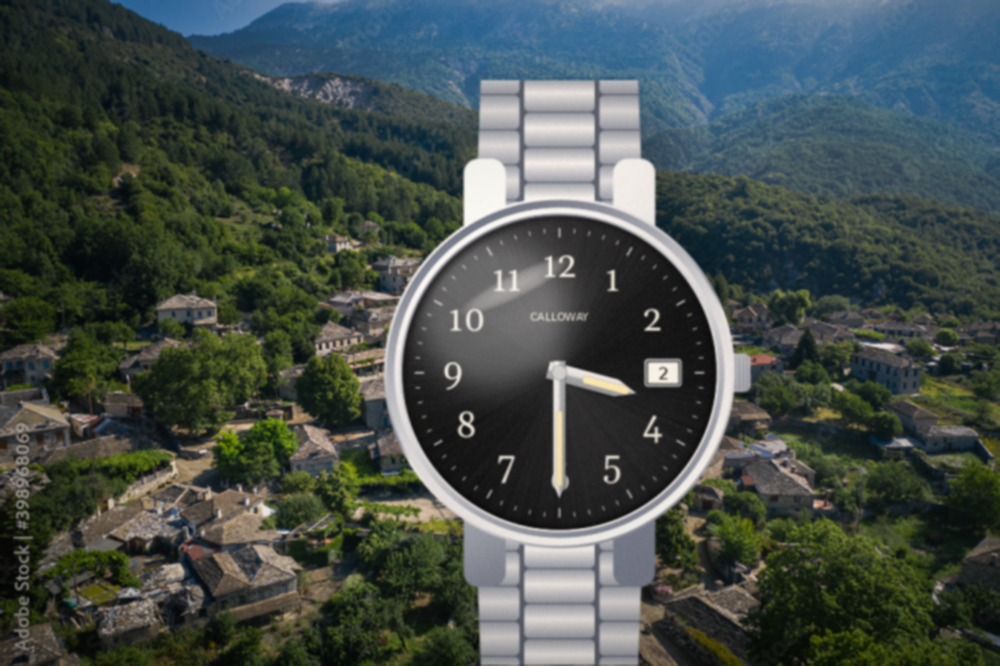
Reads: 3 h 30 min
